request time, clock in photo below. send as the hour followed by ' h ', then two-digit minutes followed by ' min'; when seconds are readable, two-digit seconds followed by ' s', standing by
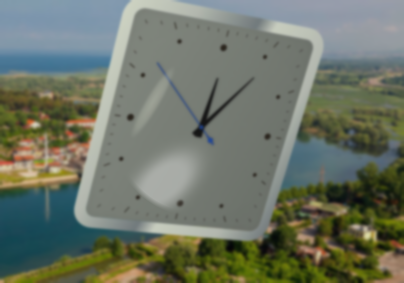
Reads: 12 h 05 min 52 s
